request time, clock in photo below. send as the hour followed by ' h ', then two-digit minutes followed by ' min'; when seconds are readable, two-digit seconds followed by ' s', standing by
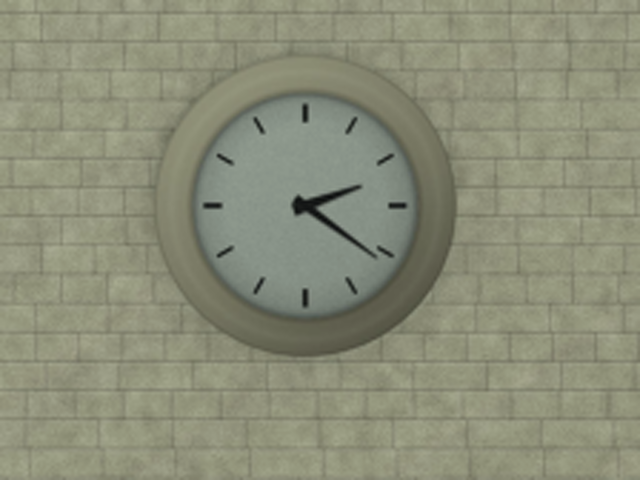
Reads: 2 h 21 min
